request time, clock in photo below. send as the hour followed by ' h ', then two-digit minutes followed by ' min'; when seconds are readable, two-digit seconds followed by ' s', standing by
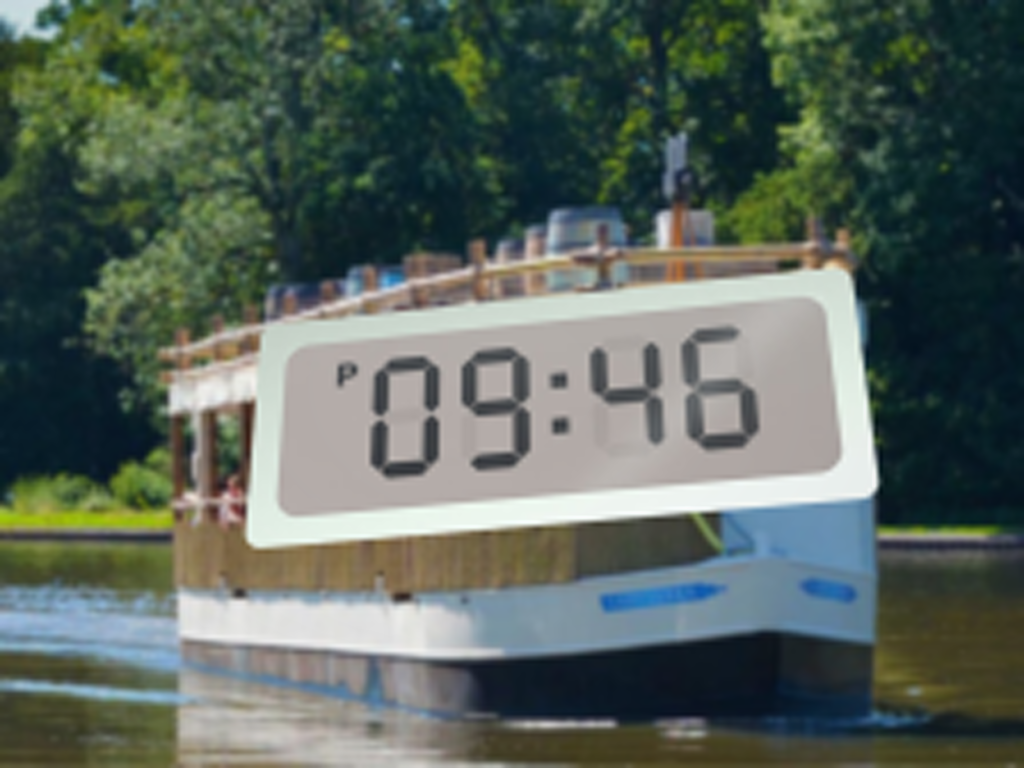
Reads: 9 h 46 min
